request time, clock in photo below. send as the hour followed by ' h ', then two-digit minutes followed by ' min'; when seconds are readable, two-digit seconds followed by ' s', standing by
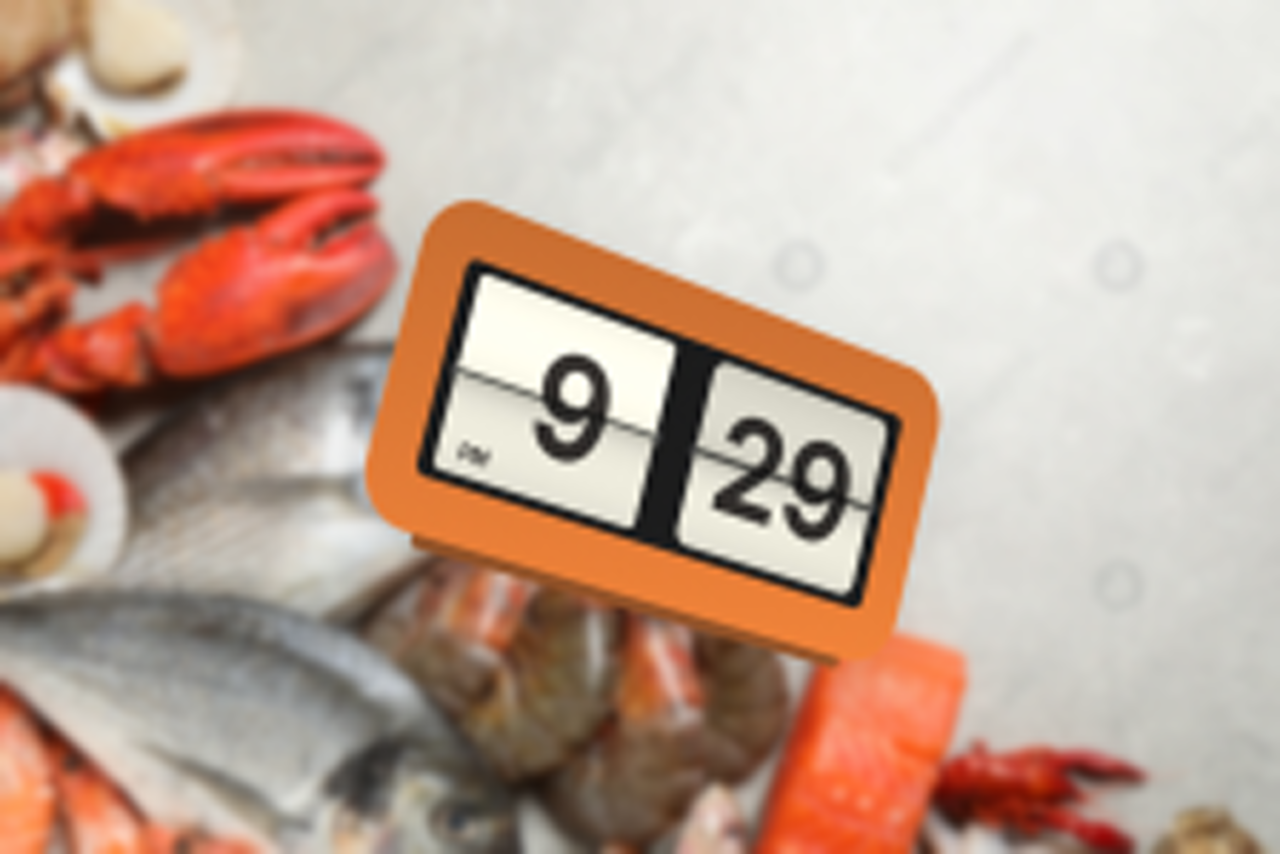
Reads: 9 h 29 min
